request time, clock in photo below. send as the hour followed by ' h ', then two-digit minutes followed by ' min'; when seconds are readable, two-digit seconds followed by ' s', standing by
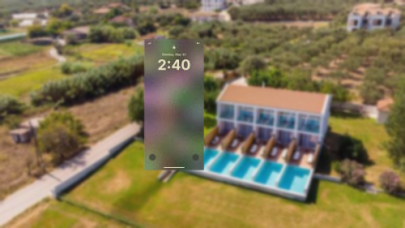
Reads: 2 h 40 min
